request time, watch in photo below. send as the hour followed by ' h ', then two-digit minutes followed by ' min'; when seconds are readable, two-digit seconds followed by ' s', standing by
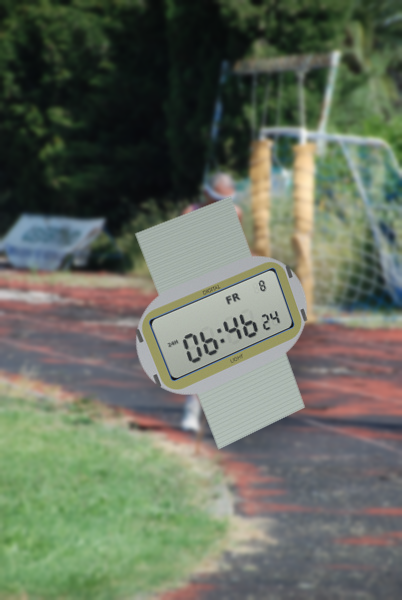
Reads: 6 h 46 min 24 s
